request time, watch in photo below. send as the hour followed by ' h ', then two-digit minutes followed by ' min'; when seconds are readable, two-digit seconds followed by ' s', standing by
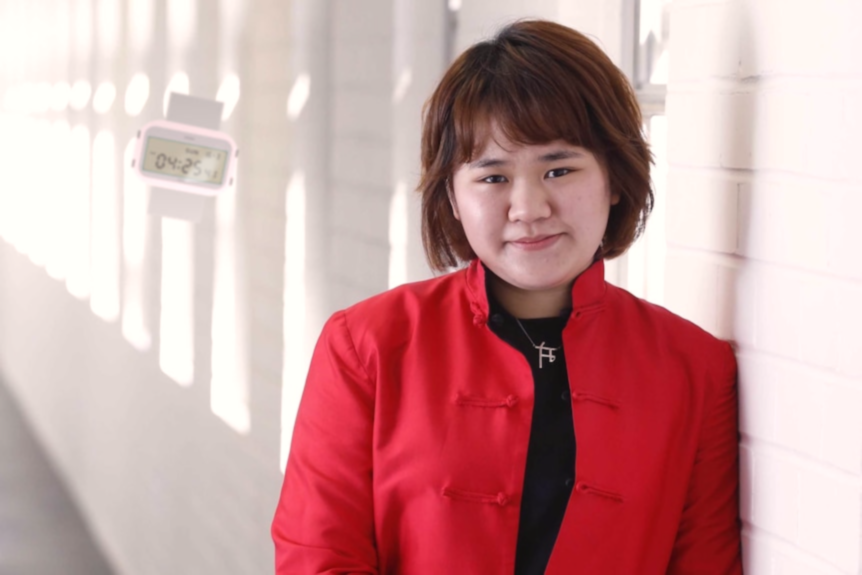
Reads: 4 h 25 min
